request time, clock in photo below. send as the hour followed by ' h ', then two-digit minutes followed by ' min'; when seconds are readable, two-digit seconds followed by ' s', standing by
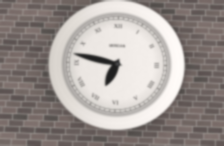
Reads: 6 h 47 min
